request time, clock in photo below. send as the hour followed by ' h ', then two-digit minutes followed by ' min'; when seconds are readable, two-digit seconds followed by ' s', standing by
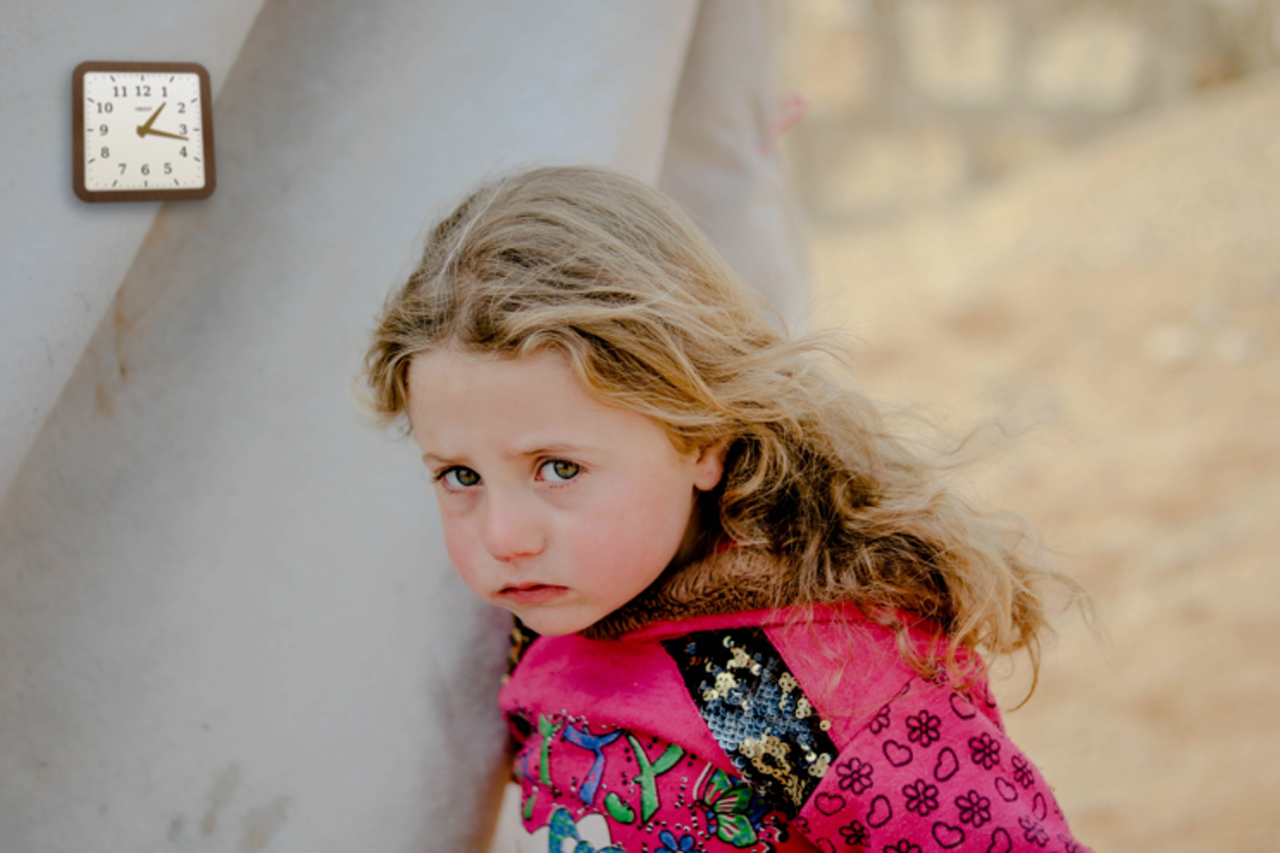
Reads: 1 h 17 min
